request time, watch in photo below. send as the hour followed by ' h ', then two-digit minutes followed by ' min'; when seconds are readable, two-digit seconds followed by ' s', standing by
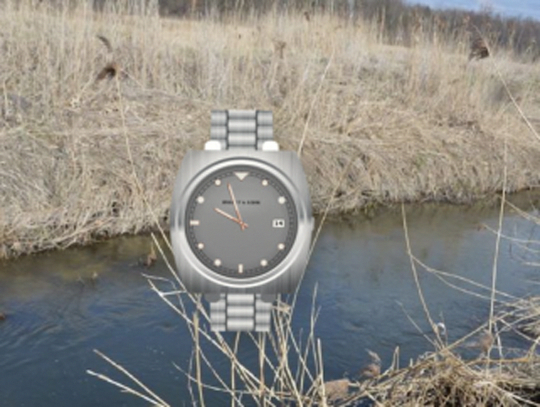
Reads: 9 h 57 min
